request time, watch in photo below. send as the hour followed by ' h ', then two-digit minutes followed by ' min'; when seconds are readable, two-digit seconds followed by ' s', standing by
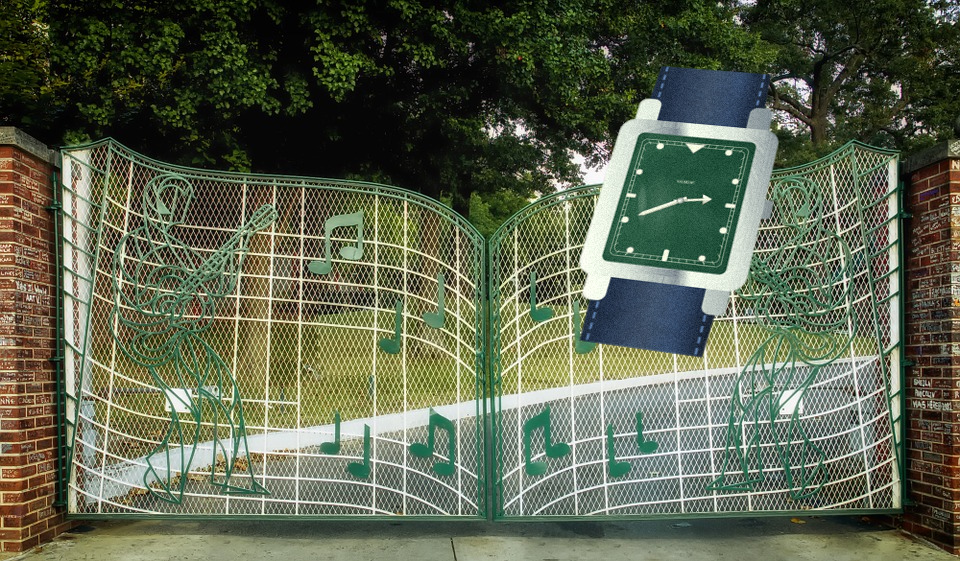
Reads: 2 h 40 min
